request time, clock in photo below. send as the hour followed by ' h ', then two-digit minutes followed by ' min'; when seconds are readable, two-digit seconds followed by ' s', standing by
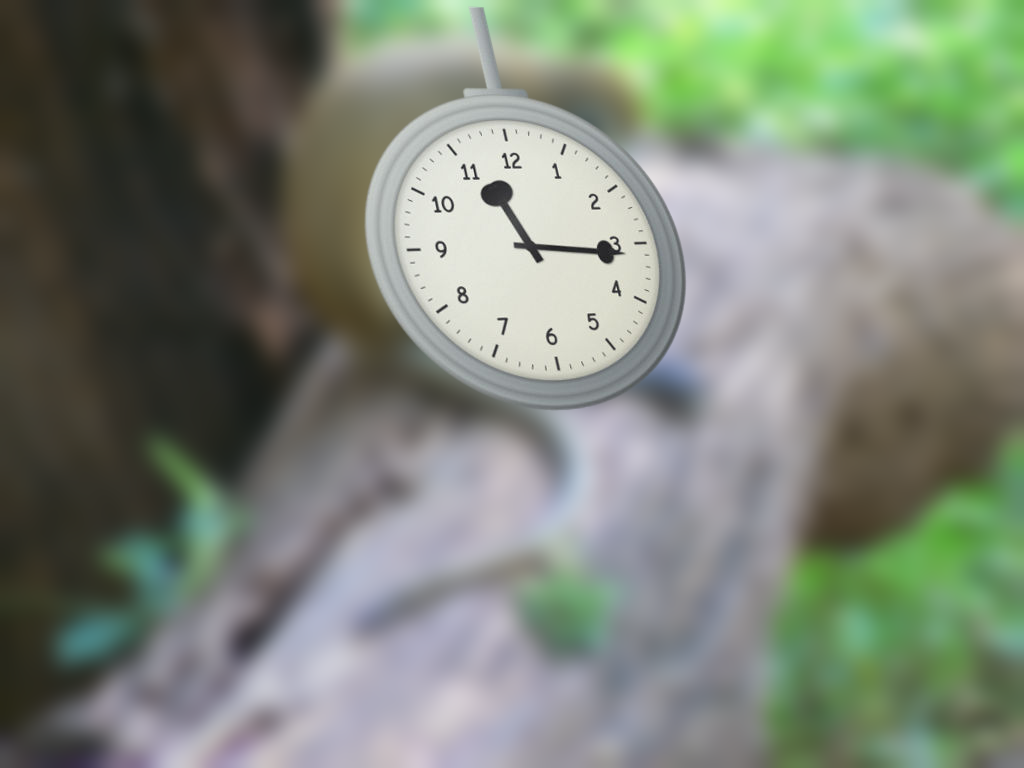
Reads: 11 h 16 min
